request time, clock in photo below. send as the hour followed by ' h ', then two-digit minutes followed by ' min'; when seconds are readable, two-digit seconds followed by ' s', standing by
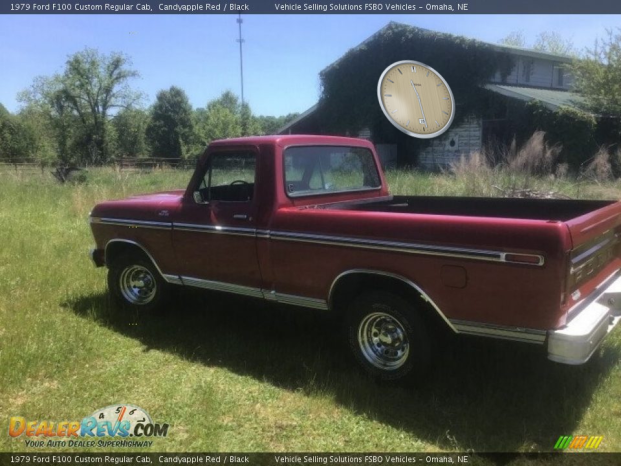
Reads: 11 h 29 min
